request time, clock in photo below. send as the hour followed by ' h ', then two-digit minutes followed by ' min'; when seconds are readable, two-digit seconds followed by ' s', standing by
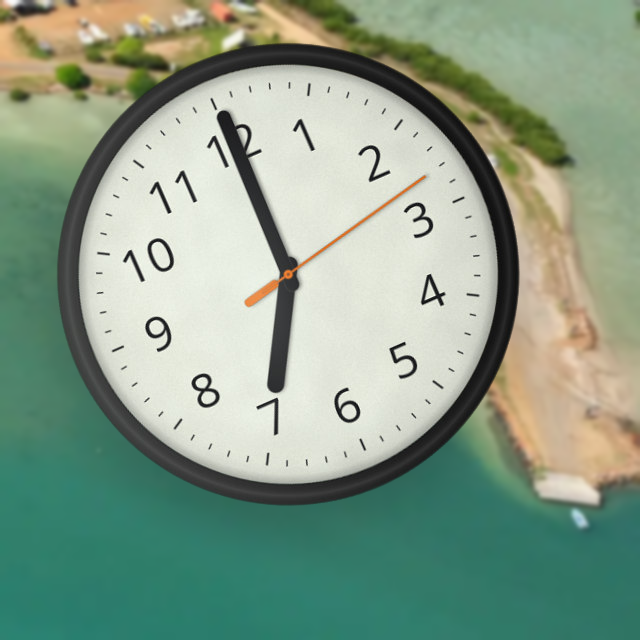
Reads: 7 h 00 min 13 s
